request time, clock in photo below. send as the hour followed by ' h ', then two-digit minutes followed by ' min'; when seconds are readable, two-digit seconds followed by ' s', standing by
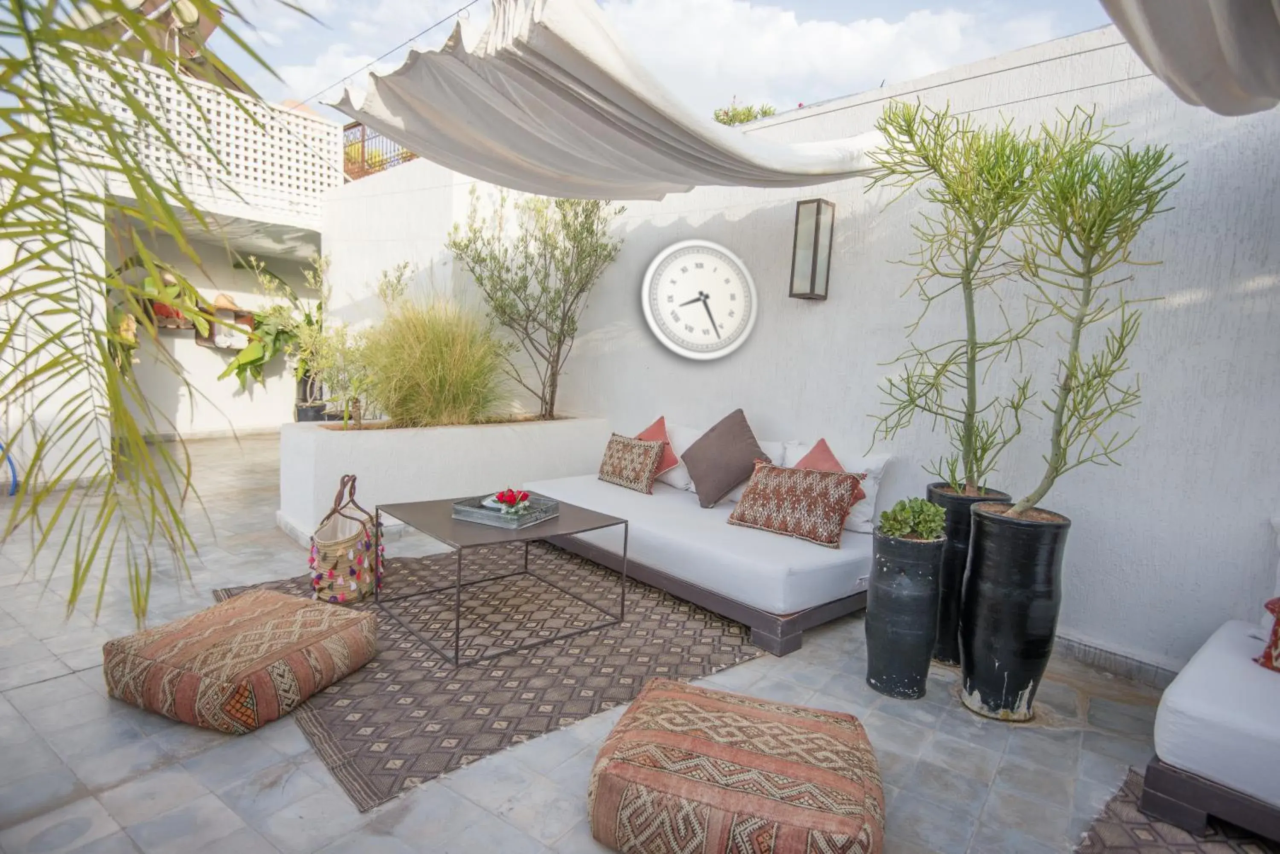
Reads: 8 h 27 min
